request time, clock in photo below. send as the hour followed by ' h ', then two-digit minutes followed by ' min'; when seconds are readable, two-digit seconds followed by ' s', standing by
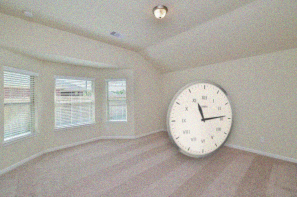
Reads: 11 h 14 min
